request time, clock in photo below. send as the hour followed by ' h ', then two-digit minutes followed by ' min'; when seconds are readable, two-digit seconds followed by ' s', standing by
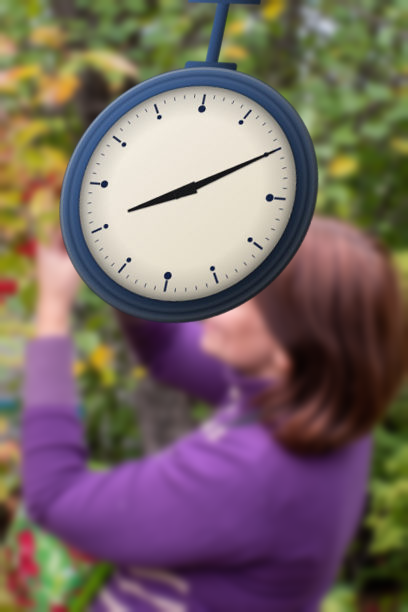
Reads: 8 h 10 min
